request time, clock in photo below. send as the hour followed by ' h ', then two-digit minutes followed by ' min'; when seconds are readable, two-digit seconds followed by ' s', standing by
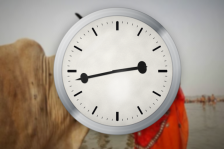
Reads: 2 h 43 min
